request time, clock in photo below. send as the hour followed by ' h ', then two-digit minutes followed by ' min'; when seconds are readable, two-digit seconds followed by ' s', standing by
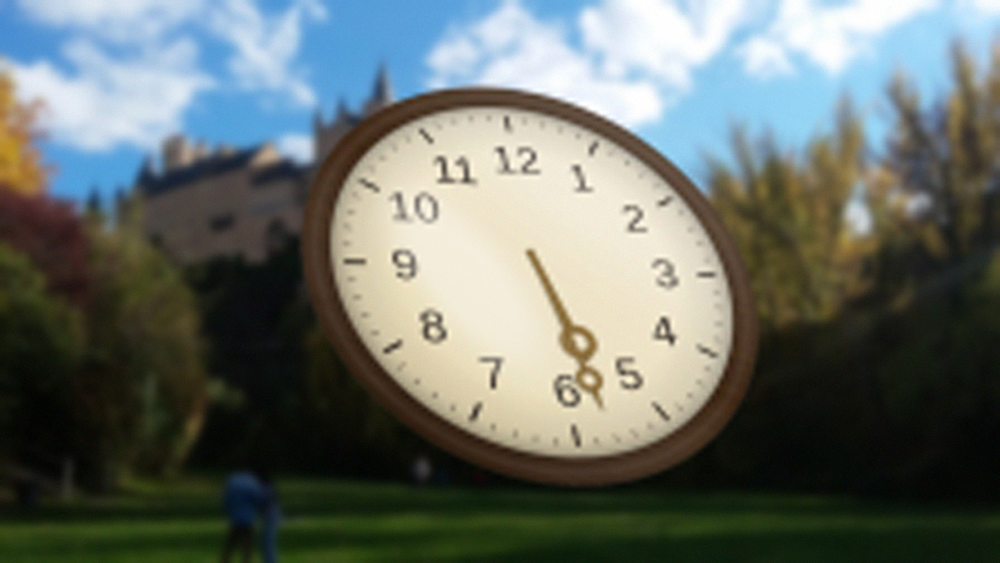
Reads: 5 h 28 min
